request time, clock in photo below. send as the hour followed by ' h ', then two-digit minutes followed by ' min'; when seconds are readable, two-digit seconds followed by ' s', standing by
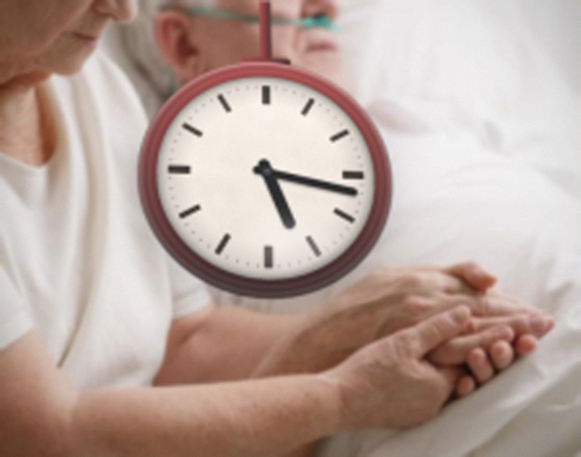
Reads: 5 h 17 min
